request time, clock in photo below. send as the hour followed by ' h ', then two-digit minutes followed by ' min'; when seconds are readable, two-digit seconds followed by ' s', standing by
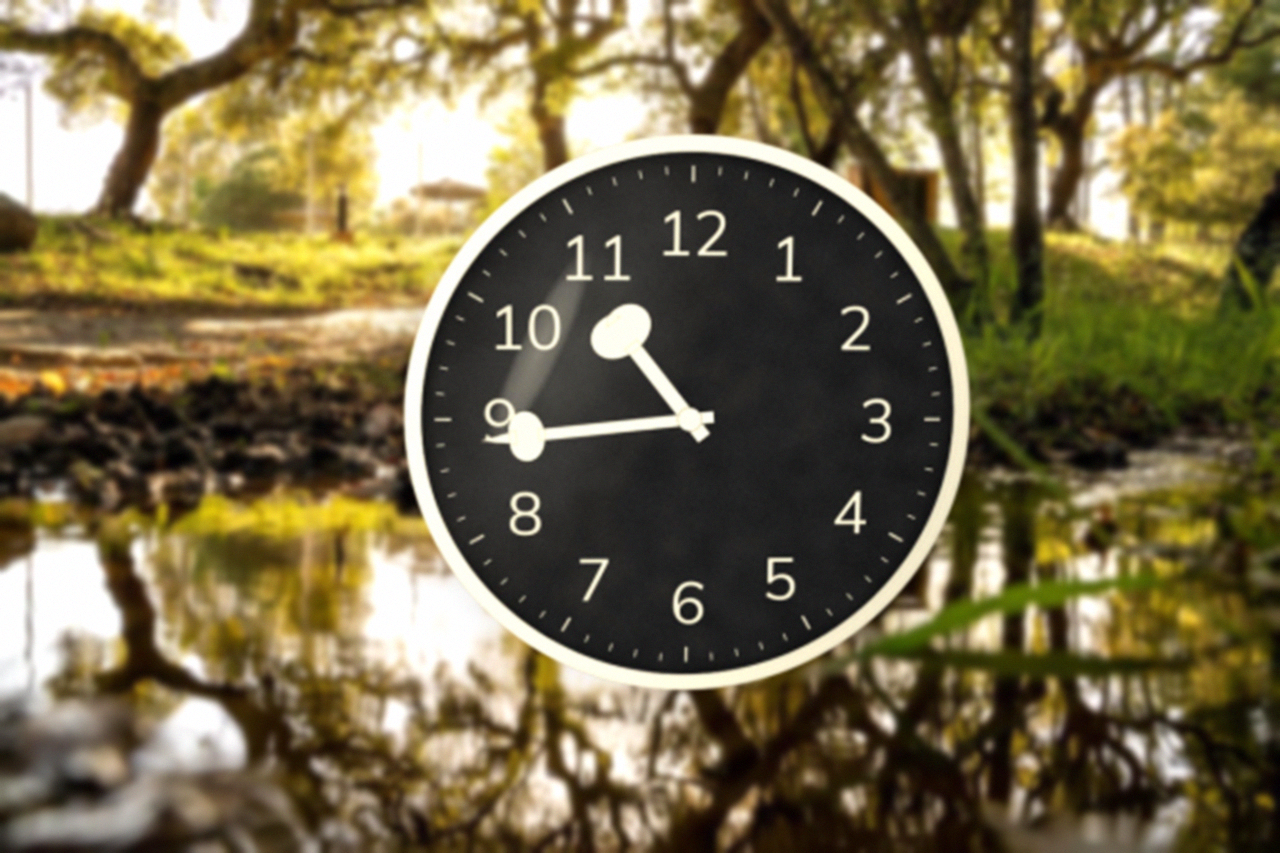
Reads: 10 h 44 min
